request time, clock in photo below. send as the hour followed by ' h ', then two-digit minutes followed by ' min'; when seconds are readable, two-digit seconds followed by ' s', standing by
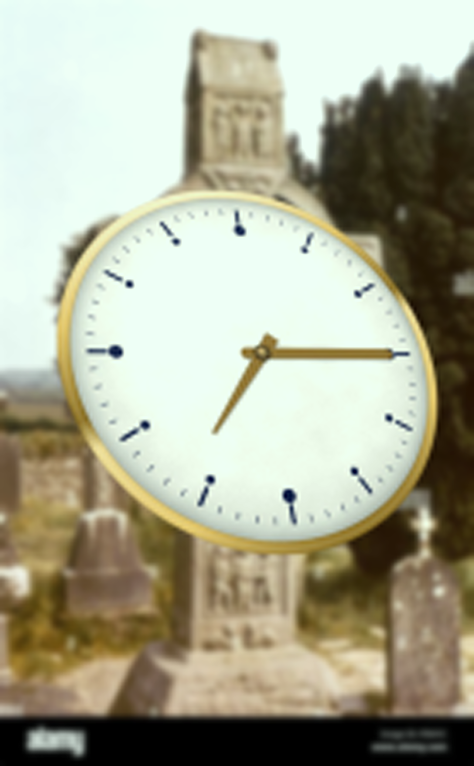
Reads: 7 h 15 min
